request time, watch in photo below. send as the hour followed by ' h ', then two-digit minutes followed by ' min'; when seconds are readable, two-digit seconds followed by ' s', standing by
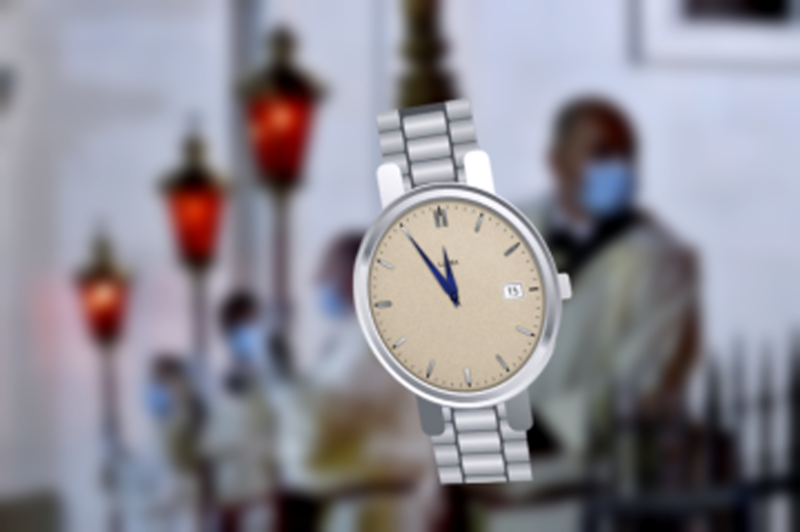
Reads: 11 h 55 min
